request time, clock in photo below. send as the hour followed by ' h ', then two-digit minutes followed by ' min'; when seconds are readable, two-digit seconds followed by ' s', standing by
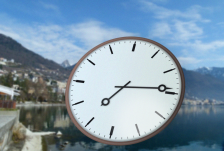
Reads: 7 h 14 min
